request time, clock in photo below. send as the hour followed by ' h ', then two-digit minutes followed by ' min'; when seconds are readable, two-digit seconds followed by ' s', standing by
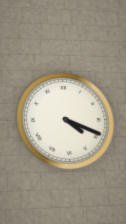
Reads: 4 h 19 min
